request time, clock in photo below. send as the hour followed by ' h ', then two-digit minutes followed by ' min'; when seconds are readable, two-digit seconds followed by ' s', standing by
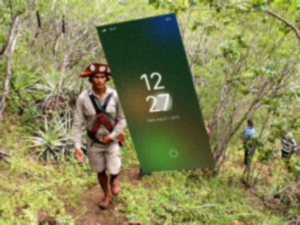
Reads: 12 h 27 min
